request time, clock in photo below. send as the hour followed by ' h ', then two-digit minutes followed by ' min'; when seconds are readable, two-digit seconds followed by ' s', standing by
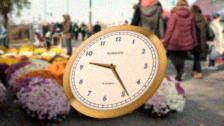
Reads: 9 h 24 min
